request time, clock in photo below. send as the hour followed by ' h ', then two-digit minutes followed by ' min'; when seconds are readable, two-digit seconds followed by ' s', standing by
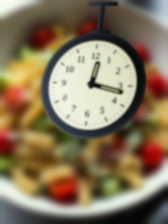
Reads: 12 h 17 min
